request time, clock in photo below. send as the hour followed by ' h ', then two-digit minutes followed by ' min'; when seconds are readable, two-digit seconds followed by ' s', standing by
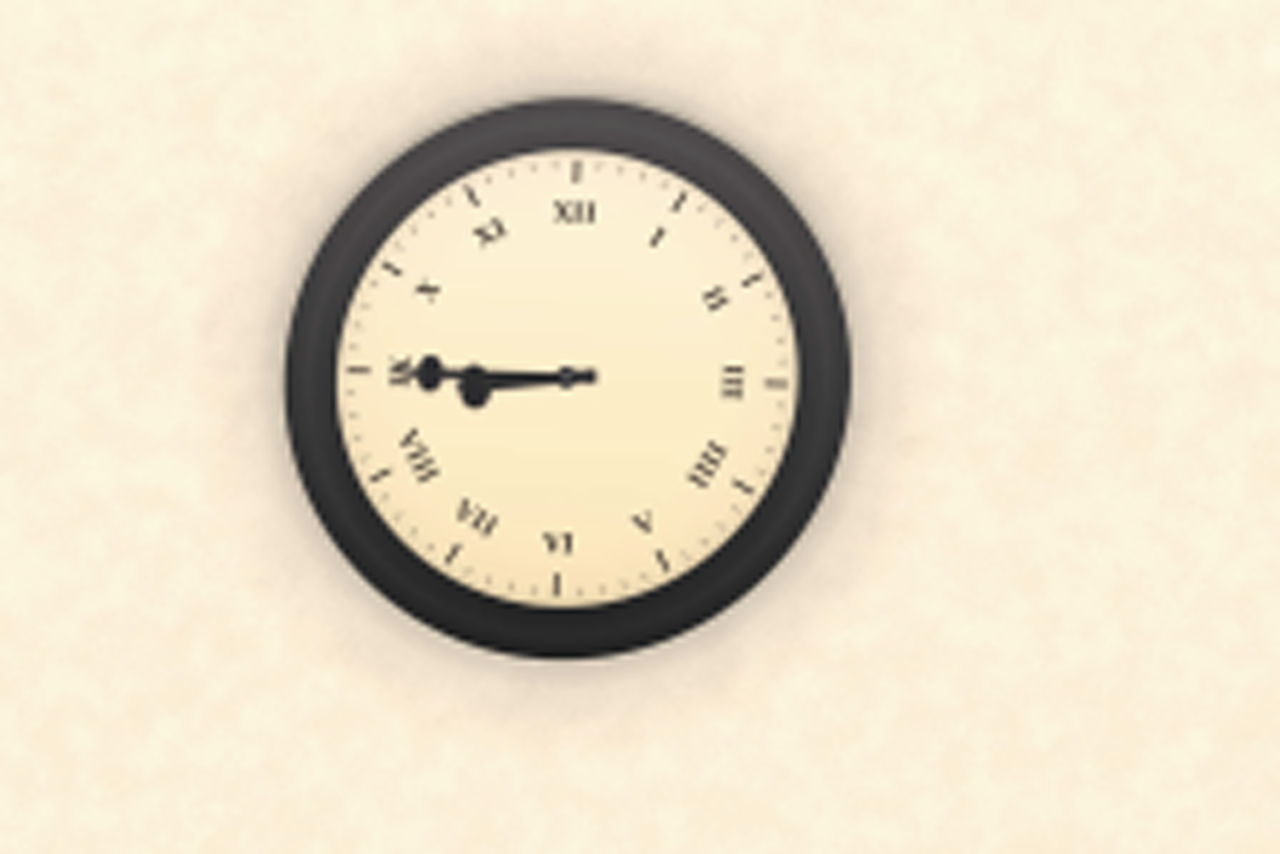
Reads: 8 h 45 min
